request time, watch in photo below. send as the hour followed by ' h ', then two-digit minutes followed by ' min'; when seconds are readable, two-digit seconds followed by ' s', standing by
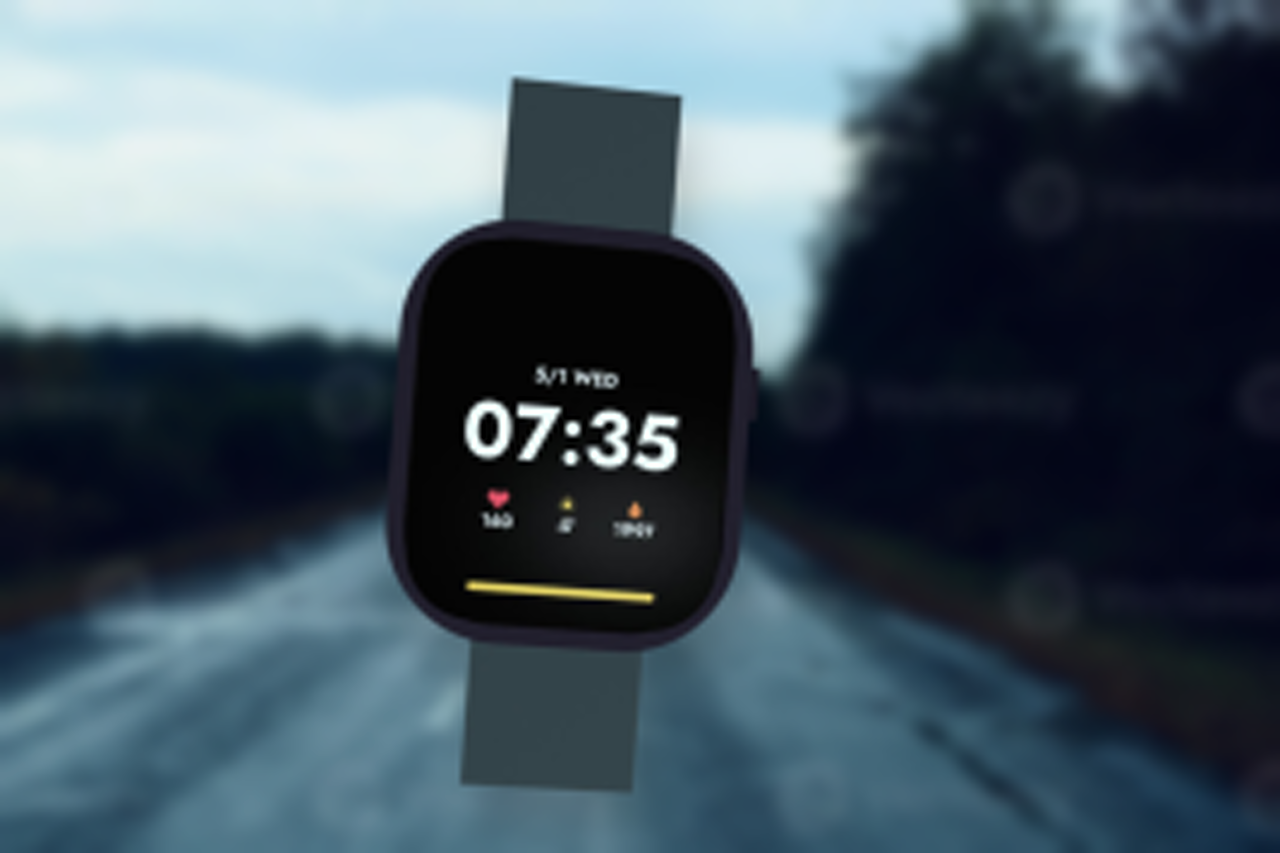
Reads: 7 h 35 min
